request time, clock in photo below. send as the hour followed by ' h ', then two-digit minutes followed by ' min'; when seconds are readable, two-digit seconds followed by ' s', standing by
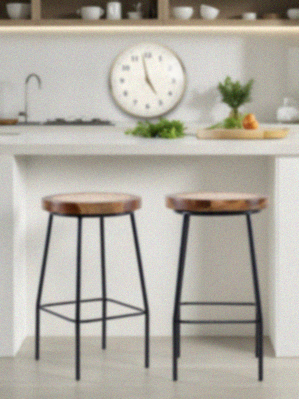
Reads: 4 h 58 min
